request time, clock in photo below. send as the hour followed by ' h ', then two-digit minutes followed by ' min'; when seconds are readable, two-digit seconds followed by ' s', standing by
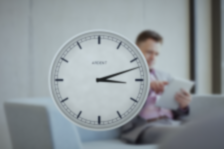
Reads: 3 h 12 min
